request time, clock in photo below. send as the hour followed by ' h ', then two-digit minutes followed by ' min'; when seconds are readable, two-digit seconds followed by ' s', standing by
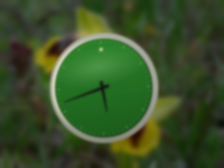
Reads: 5 h 42 min
